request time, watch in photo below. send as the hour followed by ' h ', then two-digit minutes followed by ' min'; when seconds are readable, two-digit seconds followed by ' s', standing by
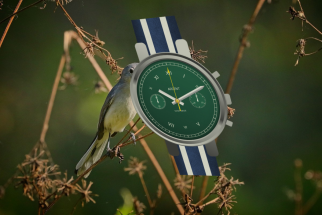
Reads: 10 h 11 min
